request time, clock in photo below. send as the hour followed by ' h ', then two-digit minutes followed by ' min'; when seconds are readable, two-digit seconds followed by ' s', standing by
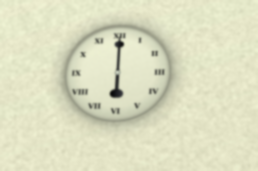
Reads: 6 h 00 min
